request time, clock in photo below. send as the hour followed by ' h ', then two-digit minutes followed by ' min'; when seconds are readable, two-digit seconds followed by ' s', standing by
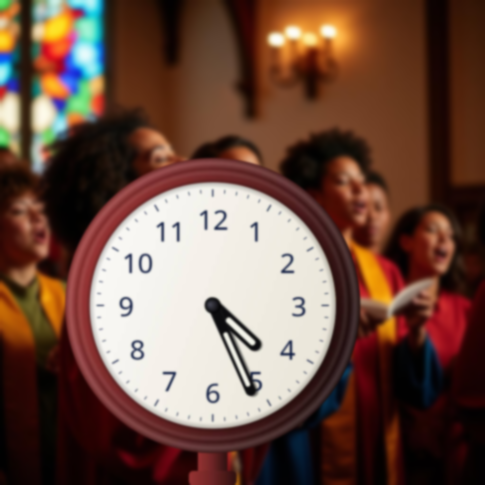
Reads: 4 h 26 min
